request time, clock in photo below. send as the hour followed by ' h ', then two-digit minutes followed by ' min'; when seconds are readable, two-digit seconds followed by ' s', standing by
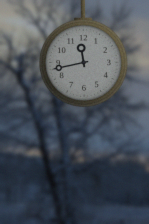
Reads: 11 h 43 min
